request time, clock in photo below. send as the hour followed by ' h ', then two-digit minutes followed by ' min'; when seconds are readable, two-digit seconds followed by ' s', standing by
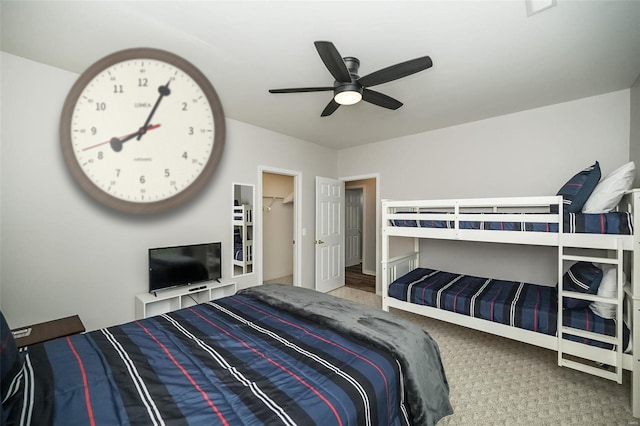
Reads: 8 h 04 min 42 s
